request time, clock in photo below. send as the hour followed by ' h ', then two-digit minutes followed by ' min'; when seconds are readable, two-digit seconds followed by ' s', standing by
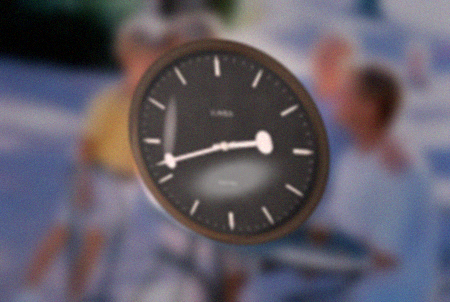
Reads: 2 h 42 min
